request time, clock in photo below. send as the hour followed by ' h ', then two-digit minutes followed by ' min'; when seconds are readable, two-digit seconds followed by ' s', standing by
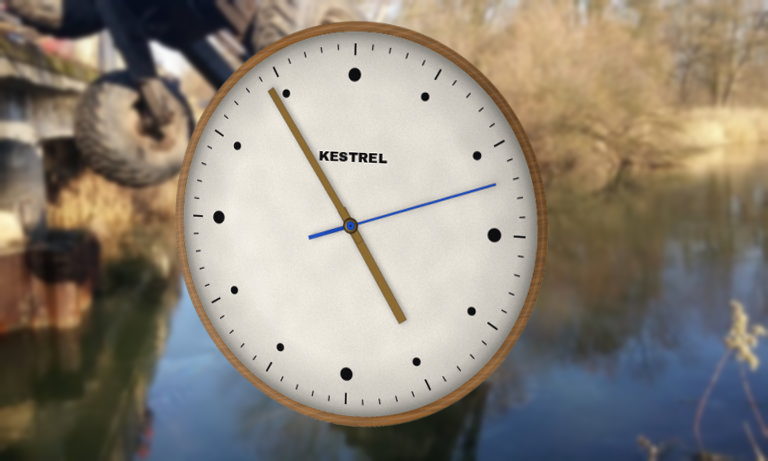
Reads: 4 h 54 min 12 s
